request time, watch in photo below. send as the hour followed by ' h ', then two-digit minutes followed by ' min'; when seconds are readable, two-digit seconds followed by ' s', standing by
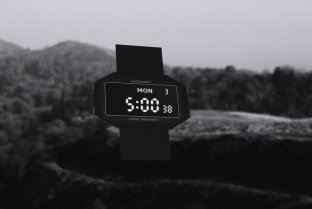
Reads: 5 h 00 min 38 s
